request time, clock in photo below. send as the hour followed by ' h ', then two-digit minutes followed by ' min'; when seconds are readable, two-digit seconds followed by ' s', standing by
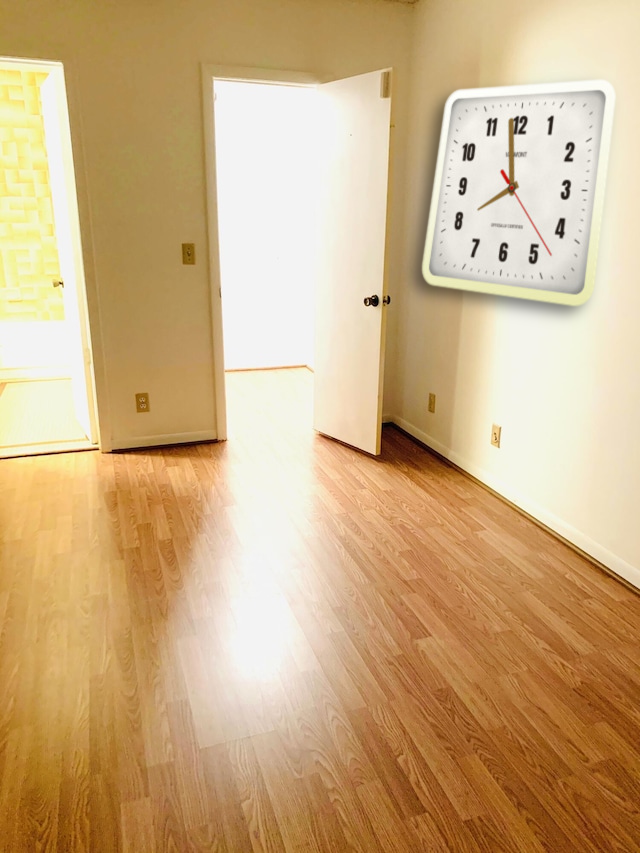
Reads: 7 h 58 min 23 s
